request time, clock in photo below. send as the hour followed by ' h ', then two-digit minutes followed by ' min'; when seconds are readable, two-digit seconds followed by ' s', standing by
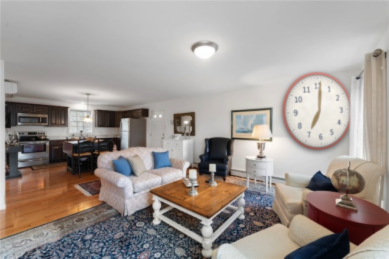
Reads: 7 h 01 min
